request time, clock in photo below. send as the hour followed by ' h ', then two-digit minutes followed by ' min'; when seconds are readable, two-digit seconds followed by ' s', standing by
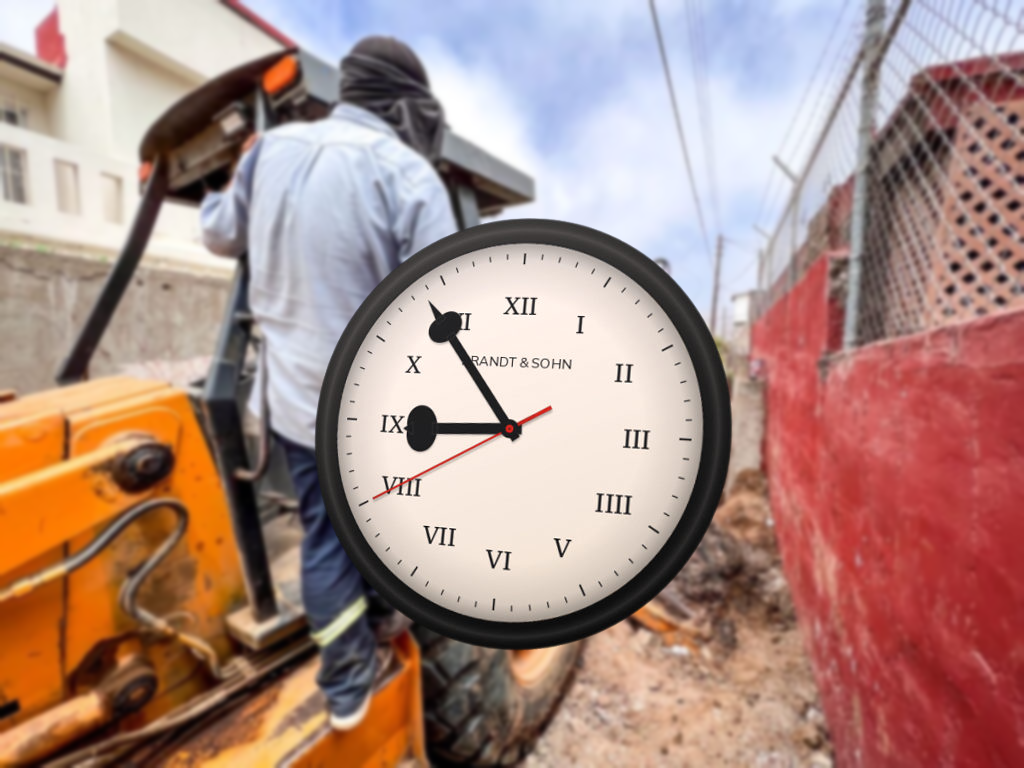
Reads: 8 h 53 min 40 s
